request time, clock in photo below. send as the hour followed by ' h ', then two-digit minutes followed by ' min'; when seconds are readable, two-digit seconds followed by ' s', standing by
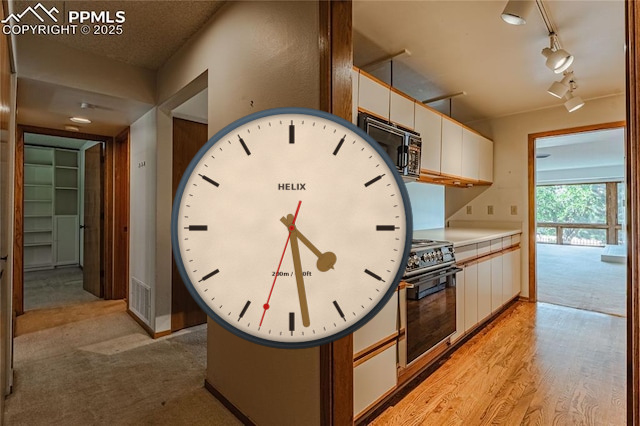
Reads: 4 h 28 min 33 s
